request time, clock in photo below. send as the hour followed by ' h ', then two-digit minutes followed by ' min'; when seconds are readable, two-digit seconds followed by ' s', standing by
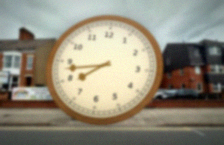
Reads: 7 h 43 min
